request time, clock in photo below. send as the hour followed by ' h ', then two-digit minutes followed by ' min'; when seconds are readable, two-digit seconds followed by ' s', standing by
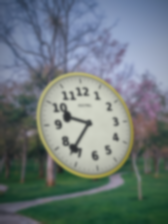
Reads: 9 h 37 min
